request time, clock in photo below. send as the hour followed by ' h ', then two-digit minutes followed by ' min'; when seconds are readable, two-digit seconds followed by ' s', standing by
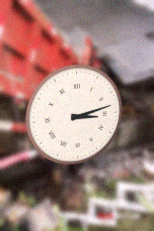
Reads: 3 h 13 min
